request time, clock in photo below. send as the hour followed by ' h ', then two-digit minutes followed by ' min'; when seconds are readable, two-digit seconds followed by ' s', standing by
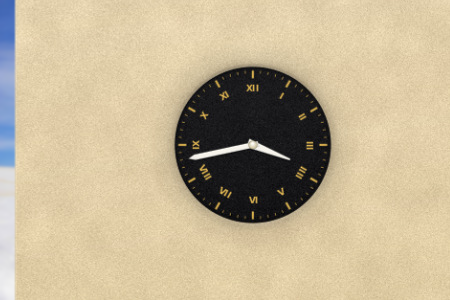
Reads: 3 h 43 min
